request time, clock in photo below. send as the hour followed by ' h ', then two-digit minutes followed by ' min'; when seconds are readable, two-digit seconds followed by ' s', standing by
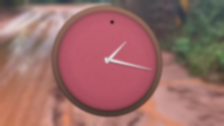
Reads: 1 h 16 min
